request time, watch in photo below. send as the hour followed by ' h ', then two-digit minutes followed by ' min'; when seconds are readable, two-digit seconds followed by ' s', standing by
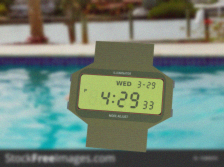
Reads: 4 h 29 min
